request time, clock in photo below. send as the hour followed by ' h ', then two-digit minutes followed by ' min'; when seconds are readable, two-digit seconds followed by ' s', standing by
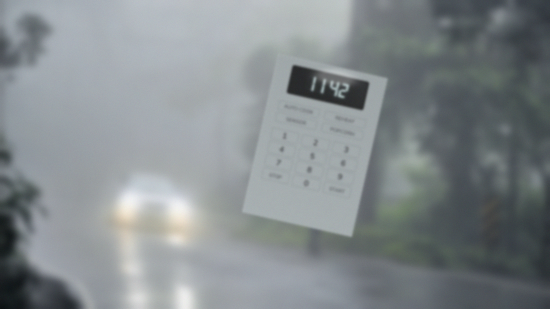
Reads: 11 h 42 min
